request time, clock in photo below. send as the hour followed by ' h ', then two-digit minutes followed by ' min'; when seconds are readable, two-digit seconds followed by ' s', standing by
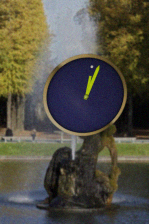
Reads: 12 h 02 min
